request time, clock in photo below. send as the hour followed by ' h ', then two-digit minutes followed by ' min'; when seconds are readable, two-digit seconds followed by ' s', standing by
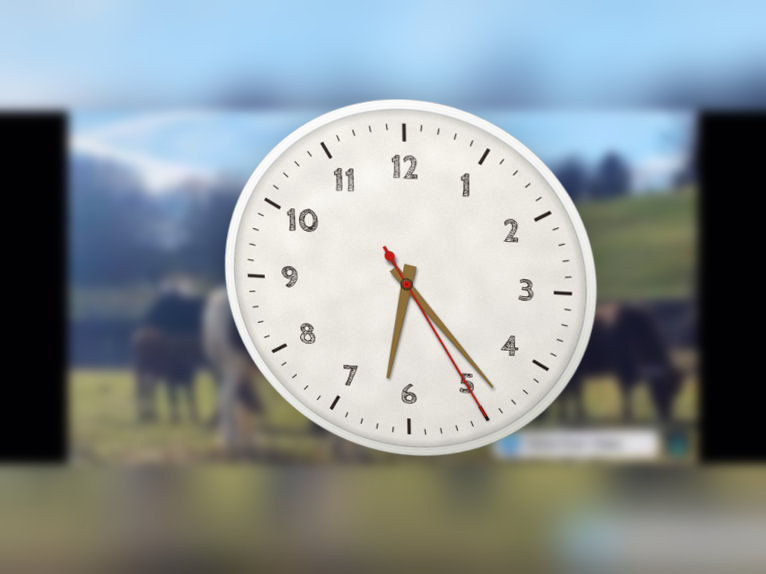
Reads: 6 h 23 min 25 s
